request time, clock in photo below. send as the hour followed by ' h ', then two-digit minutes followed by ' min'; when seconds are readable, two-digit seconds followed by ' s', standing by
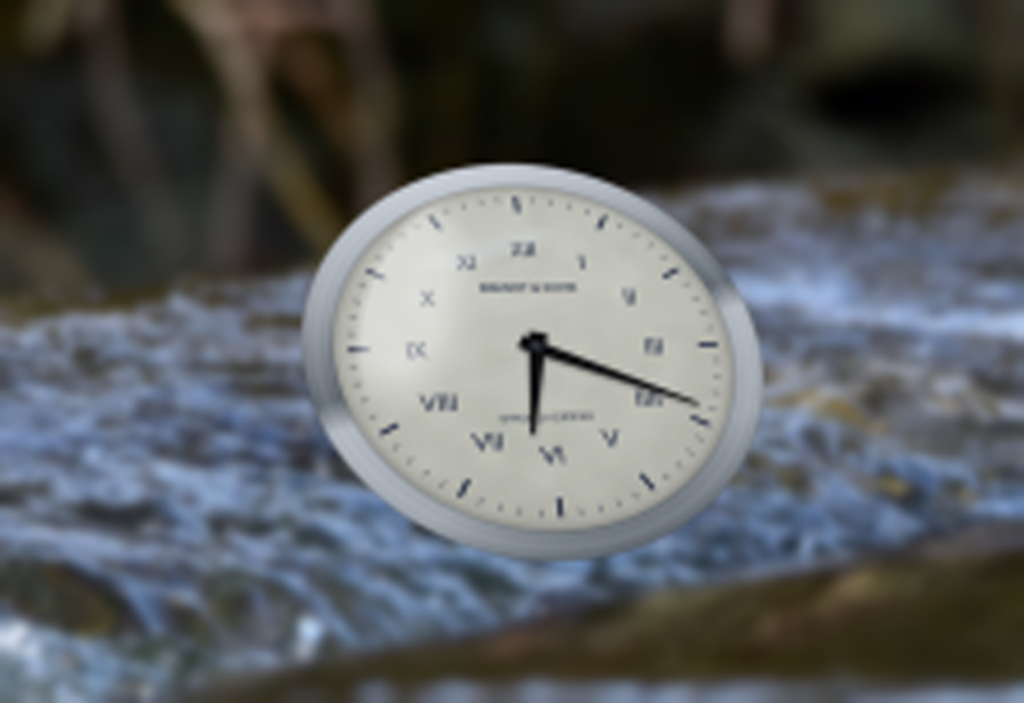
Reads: 6 h 19 min
